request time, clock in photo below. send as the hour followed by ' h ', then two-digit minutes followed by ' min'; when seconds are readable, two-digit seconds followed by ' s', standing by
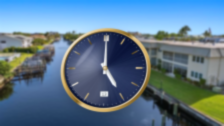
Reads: 5 h 00 min
